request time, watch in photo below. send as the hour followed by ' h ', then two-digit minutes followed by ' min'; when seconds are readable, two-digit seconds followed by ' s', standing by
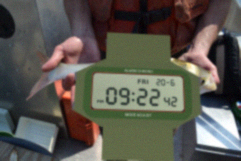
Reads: 9 h 22 min 42 s
